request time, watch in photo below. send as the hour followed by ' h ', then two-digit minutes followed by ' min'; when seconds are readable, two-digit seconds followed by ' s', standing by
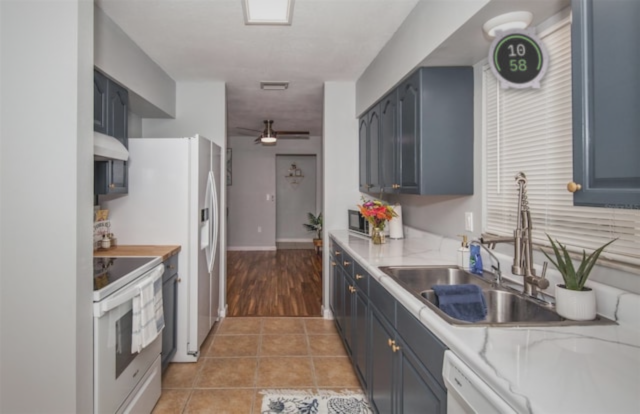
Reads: 10 h 58 min
